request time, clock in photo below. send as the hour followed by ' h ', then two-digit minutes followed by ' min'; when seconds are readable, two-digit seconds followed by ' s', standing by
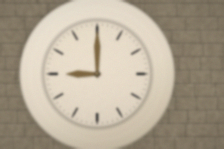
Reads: 9 h 00 min
